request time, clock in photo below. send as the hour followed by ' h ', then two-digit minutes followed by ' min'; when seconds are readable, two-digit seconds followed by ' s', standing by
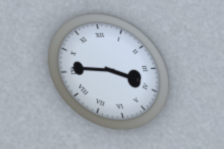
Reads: 3 h 46 min
